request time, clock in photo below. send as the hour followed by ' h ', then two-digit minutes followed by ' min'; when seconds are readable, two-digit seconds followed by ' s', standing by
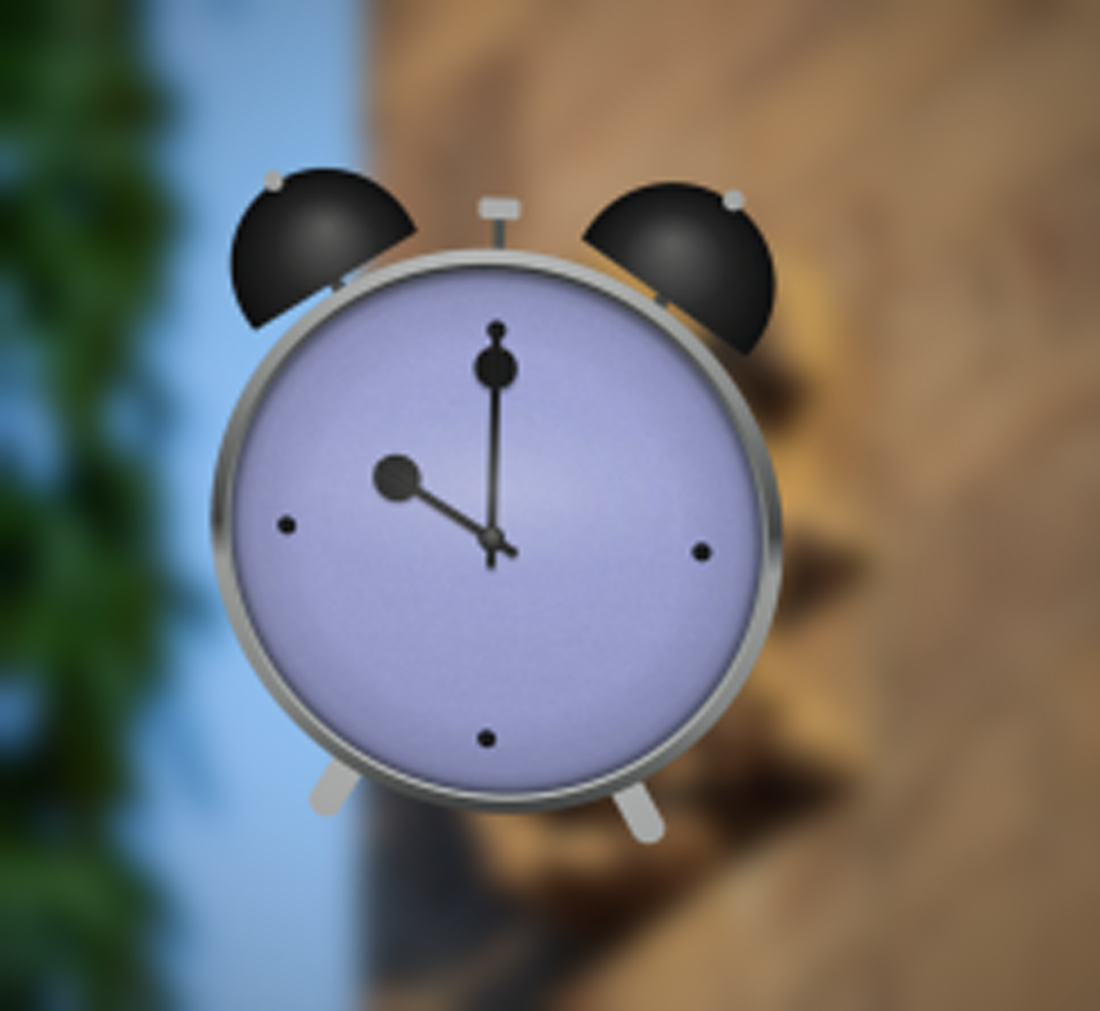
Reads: 10 h 00 min
